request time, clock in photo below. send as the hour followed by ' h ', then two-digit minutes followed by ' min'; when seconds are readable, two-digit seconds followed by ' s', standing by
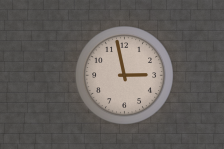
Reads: 2 h 58 min
